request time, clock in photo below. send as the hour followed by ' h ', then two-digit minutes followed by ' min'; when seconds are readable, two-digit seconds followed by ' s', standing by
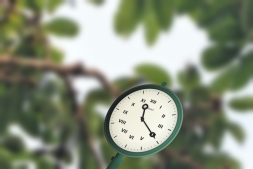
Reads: 11 h 20 min
